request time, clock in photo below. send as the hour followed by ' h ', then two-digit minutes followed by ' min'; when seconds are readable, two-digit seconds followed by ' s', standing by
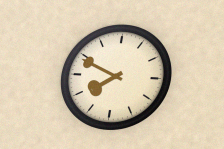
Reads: 7 h 49 min
